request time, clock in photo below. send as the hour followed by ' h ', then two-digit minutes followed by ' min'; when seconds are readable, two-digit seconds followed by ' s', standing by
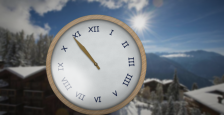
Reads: 10 h 54 min
